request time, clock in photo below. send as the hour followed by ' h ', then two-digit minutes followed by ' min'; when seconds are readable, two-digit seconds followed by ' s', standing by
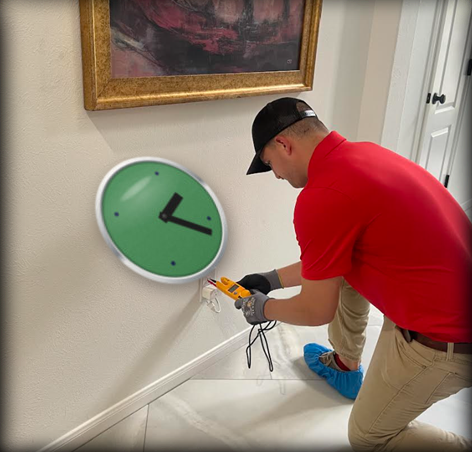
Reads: 1 h 18 min
